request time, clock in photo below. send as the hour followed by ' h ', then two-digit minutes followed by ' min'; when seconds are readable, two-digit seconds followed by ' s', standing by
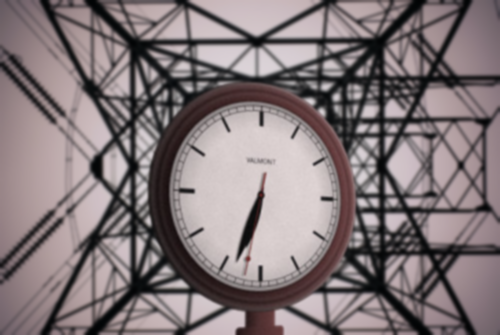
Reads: 6 h 33 min 32 s
